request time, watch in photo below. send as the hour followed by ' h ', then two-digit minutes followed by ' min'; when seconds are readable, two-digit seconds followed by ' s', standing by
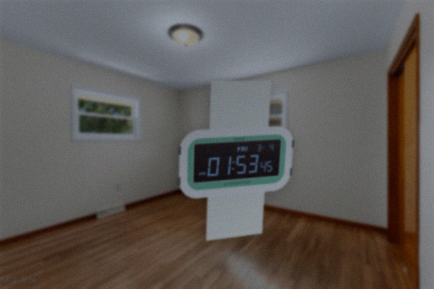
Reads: 1 h 53 min 45 s
